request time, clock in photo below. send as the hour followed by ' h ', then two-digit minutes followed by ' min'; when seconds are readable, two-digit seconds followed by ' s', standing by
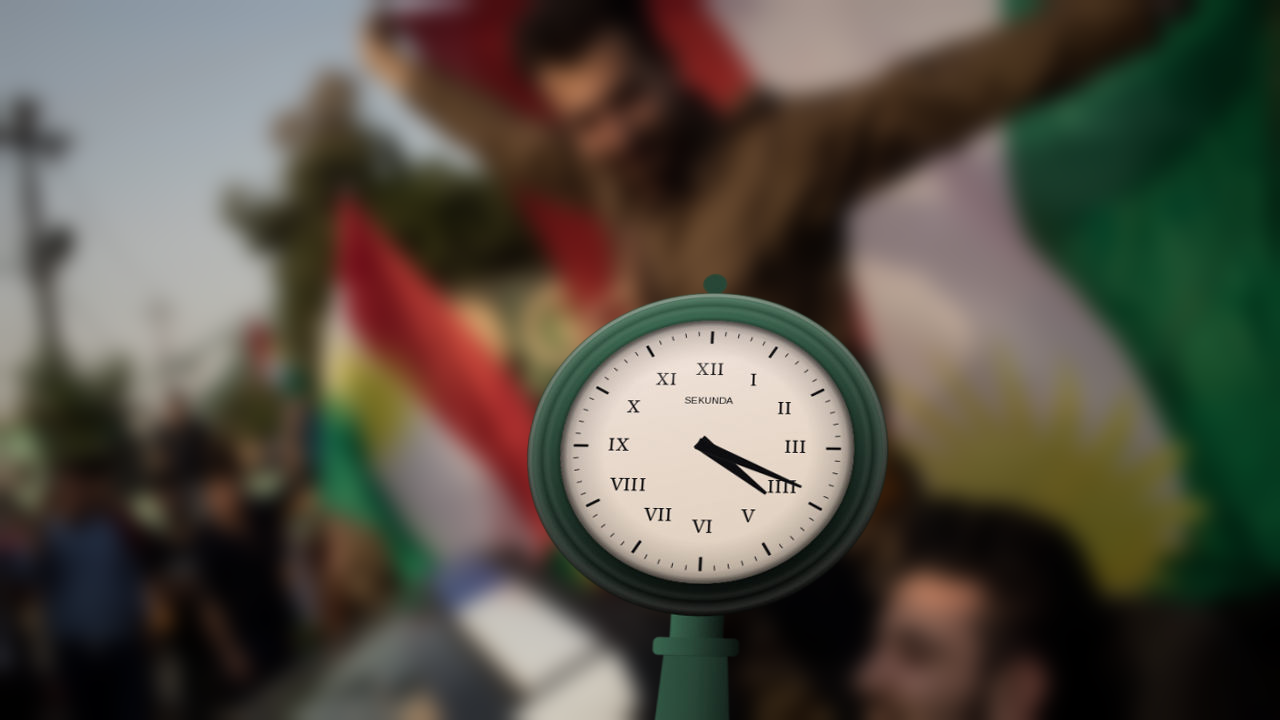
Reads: 4 h 19 min
